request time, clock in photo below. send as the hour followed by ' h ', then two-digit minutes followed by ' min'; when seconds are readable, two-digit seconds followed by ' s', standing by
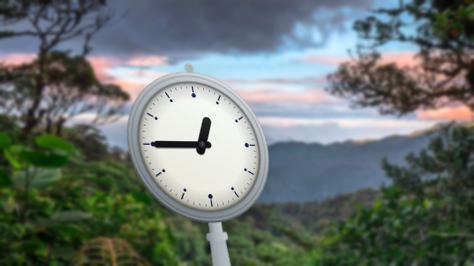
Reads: 12 h 45 min
